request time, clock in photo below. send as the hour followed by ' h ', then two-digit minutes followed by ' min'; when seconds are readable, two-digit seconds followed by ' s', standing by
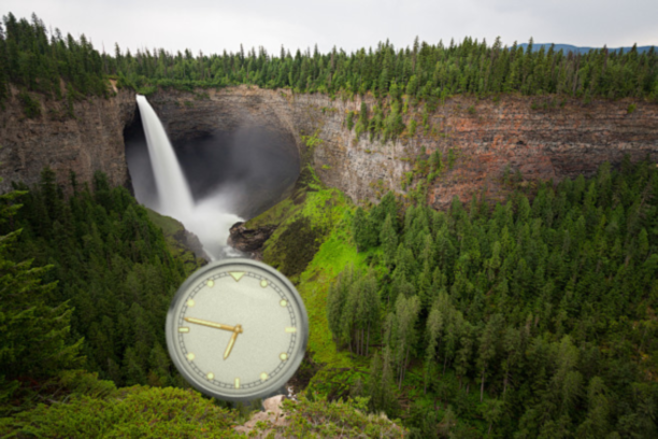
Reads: 6 h 47 min
